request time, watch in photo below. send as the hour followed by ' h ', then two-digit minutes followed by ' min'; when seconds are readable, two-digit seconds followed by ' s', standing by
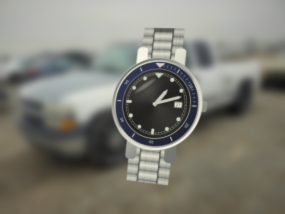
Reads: 1 h 12 min
